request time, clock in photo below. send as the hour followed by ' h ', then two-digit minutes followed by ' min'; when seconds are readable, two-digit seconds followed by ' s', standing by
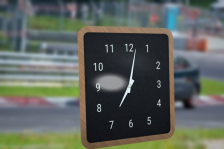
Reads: 7 h 02 min
